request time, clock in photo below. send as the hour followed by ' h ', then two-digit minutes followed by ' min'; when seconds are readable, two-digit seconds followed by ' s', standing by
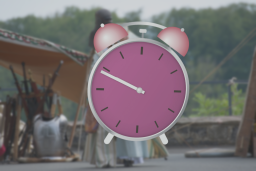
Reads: 9 h 49 min
